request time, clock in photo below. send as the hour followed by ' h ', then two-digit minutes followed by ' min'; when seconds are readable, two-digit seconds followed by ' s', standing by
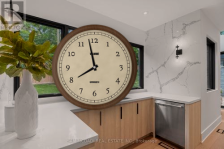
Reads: 7 h 58 min
